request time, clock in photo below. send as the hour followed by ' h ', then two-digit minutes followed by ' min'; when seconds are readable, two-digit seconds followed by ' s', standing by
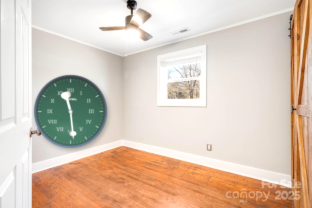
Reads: 11 h 29 min
